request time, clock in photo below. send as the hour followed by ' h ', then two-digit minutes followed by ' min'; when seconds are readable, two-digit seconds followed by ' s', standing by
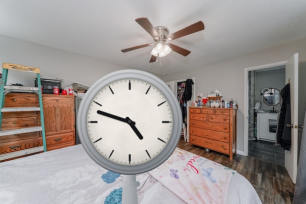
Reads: 4 h 48 min
